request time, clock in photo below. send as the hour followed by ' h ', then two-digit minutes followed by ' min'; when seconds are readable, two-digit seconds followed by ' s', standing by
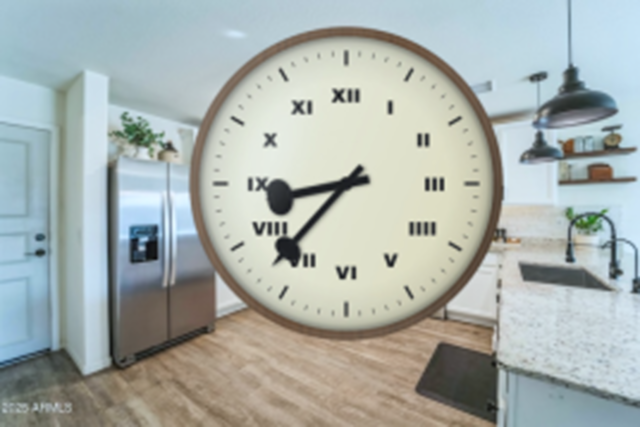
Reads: 8 h 37 min
